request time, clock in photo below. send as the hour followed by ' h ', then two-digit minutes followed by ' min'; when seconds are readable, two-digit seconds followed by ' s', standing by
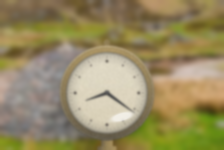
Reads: 8 h 21 min
